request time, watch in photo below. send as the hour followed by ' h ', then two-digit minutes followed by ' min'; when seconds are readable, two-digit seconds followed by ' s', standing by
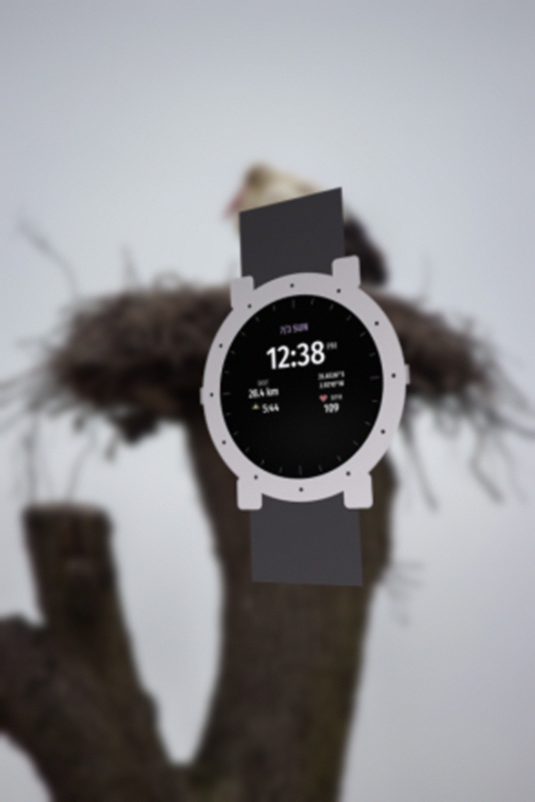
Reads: 12 h 38 min
